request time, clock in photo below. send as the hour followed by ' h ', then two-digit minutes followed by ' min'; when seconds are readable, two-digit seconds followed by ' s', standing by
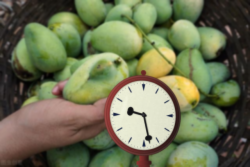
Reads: 9 h 28 min
